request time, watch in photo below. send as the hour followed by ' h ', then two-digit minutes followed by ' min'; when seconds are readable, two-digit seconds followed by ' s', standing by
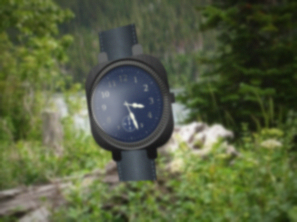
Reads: 3 h 27 min
